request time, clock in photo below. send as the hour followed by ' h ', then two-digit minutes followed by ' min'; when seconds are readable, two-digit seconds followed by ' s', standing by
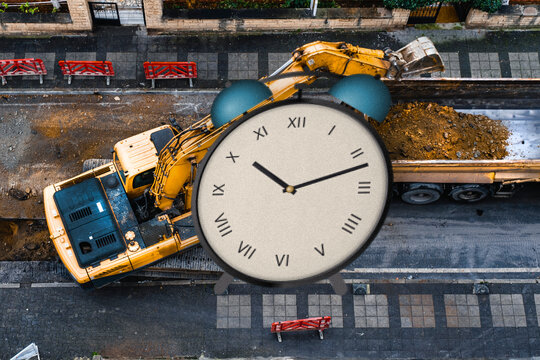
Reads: 10 h 12 min
